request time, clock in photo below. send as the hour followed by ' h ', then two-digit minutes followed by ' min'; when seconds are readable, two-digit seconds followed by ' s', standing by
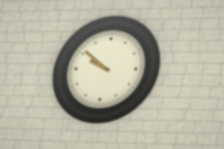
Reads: 9 h 51 min
